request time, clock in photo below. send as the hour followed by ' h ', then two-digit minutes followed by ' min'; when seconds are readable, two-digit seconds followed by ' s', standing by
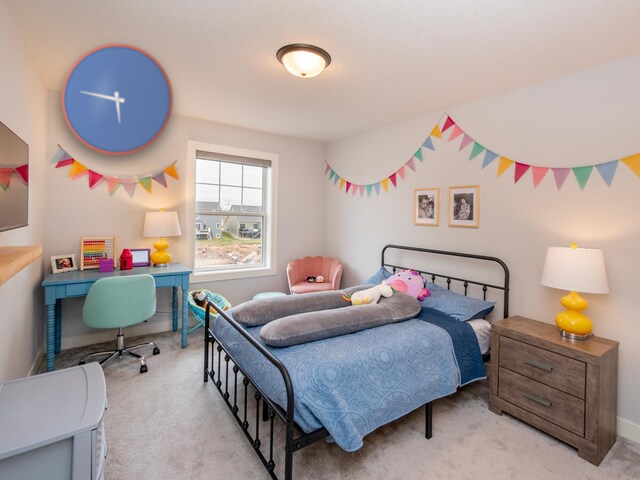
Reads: 5 h 47 min
